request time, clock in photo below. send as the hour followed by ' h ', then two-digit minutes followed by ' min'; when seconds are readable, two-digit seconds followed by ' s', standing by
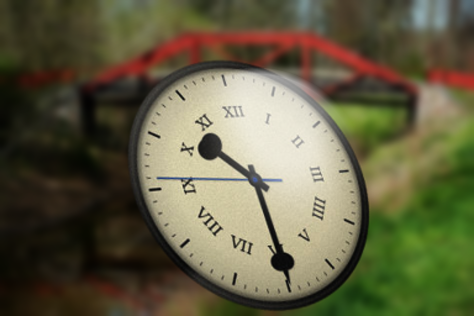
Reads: 10 h 29 min 46 s
